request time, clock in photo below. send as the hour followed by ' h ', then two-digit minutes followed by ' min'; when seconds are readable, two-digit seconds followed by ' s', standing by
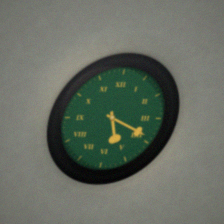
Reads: 5 h 19 min
